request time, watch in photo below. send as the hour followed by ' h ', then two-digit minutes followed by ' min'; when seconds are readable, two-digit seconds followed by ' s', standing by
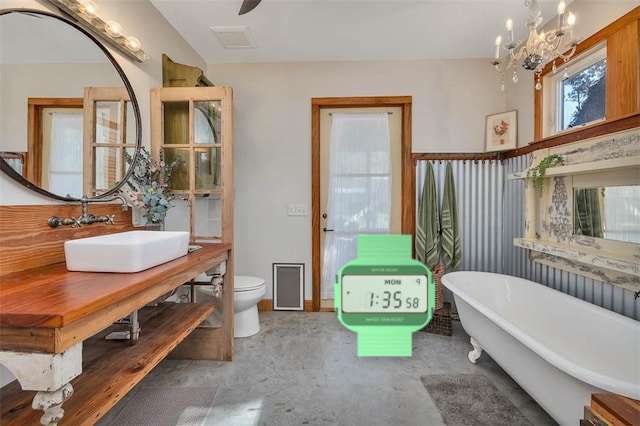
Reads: 1 h 35 min 58 s
